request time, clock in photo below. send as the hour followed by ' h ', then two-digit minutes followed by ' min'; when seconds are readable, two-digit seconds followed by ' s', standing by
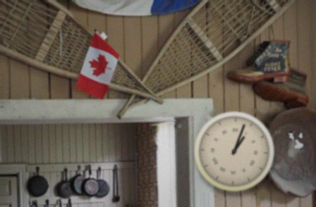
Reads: 1 h 03 min
